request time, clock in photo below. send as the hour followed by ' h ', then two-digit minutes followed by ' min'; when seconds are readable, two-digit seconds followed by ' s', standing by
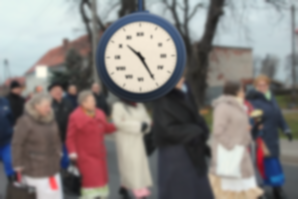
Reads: 10 h 25 min
